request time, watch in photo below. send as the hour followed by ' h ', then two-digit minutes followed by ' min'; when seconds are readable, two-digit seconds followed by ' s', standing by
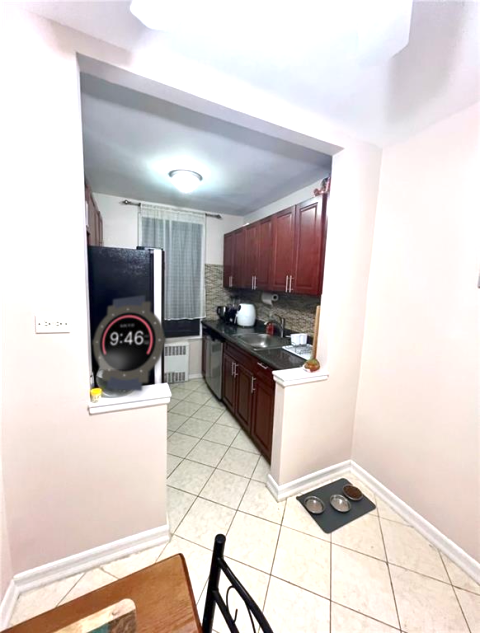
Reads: 9 h 46 min
